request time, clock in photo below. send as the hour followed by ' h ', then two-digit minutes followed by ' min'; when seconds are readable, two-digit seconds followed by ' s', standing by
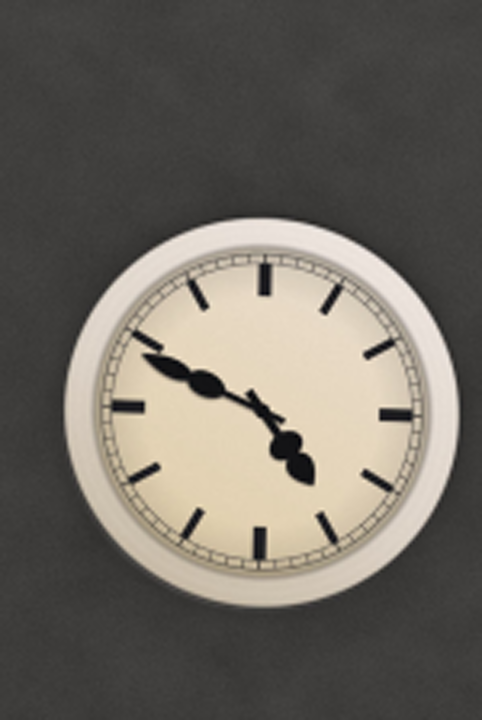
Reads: 4 h 49 min
